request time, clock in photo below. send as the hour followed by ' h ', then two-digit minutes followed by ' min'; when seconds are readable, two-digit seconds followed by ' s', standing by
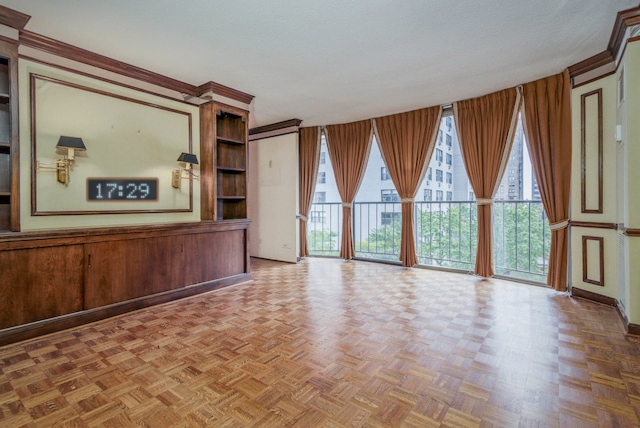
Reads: 17 h 29 min
